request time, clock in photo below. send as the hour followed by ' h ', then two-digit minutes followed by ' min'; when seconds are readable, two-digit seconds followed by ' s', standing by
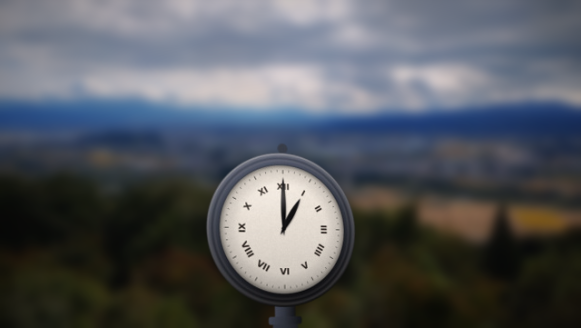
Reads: 1 h 00 min
